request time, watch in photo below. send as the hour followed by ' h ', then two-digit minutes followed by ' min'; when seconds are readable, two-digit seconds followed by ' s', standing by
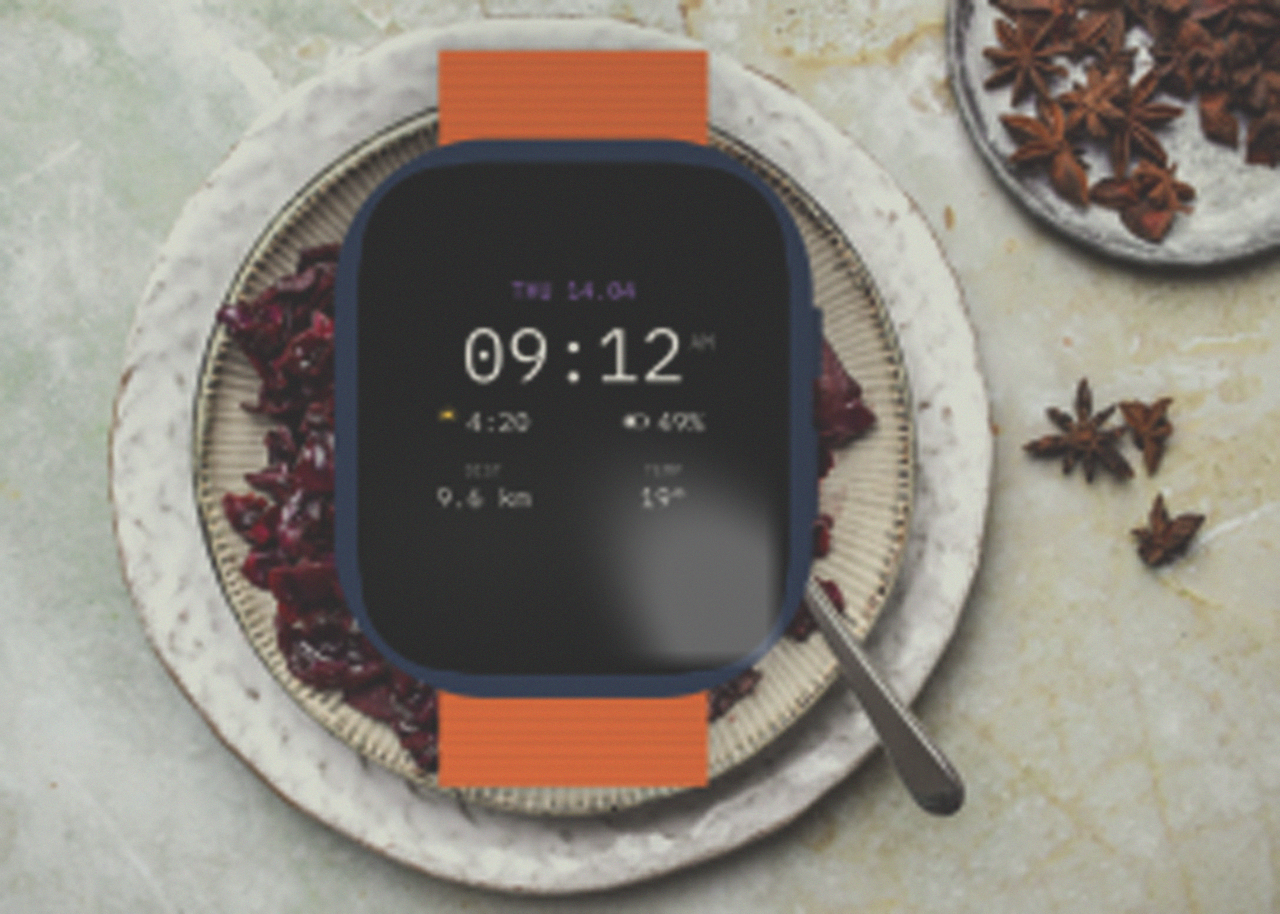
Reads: 9 h 12 min
